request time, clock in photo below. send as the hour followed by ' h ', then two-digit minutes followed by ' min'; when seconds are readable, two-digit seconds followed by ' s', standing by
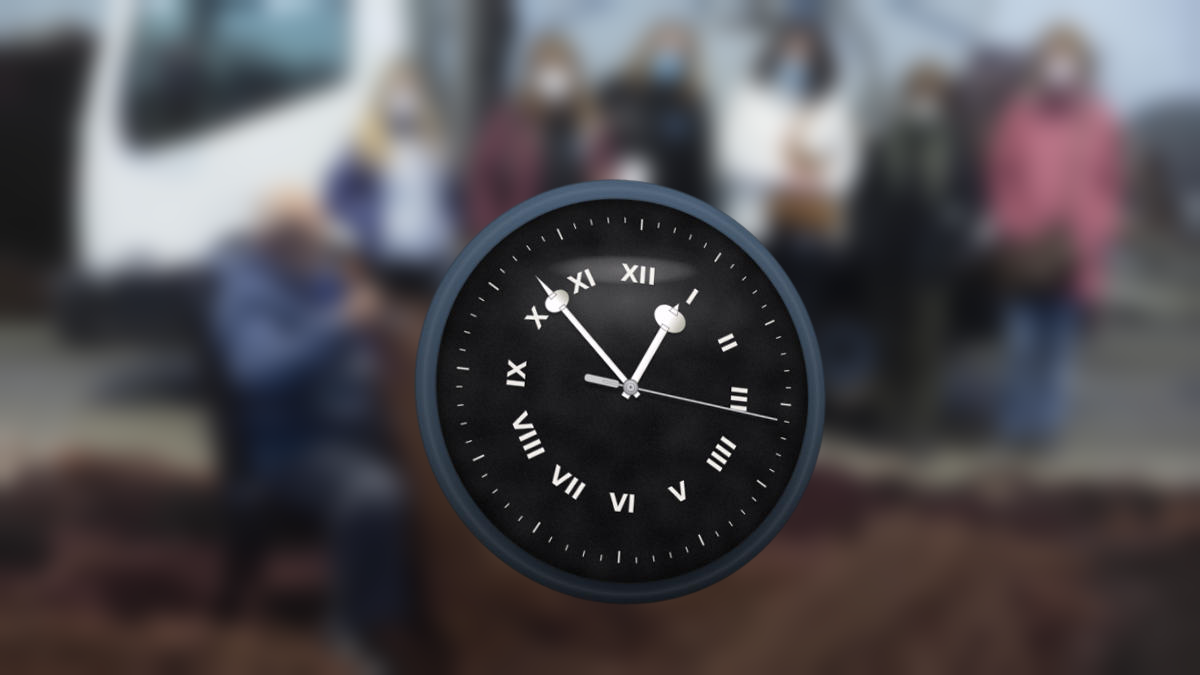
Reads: 12 h 52 min 16 s
